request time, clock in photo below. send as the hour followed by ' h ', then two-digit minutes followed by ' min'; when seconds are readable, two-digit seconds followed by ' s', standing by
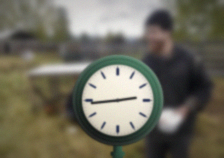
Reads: 2 h 44 min
